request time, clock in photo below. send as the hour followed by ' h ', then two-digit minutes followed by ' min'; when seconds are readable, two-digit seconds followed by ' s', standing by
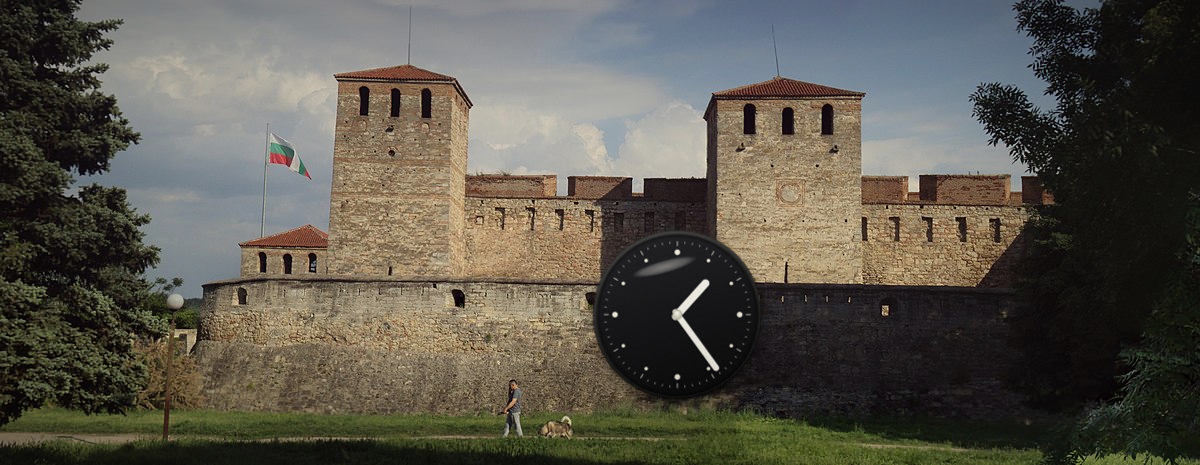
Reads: 1 h 24 min
